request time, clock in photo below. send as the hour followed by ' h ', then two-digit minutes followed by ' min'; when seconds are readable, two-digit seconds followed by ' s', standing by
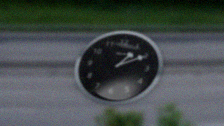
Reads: 1 h 10 min
